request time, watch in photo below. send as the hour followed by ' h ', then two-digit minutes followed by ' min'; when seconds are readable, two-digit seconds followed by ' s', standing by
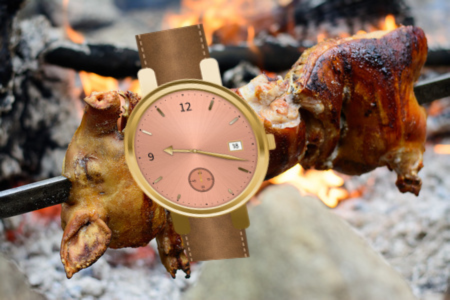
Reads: 9 h 18 min
